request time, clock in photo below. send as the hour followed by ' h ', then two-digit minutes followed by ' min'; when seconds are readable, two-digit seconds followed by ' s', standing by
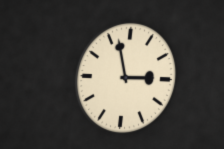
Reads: 2 h 57 min
